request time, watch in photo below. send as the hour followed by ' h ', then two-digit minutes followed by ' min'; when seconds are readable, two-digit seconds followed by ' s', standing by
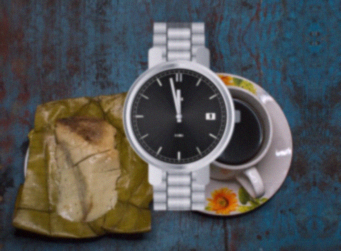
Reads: 11 h 58 min
